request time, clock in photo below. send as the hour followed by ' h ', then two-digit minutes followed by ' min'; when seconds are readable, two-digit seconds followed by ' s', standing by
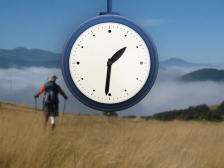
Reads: 1 h 31 min
